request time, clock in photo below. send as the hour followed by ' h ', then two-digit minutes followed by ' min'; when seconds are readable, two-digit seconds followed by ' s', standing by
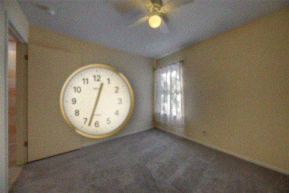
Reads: 12 h 33 min
